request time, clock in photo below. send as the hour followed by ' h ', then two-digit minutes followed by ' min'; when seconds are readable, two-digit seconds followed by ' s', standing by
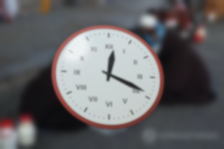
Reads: 12 h 19 min
